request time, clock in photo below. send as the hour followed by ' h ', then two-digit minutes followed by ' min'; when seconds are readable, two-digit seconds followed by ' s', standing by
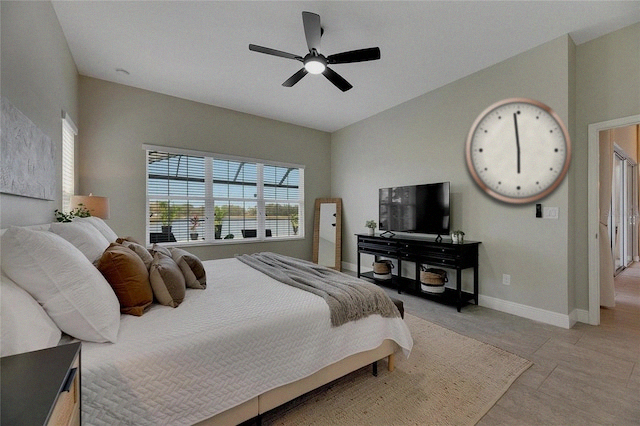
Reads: 5 h 59 min
